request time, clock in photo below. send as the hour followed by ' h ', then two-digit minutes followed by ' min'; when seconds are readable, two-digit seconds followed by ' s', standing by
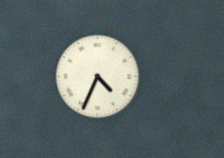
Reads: 4 h 34 min
